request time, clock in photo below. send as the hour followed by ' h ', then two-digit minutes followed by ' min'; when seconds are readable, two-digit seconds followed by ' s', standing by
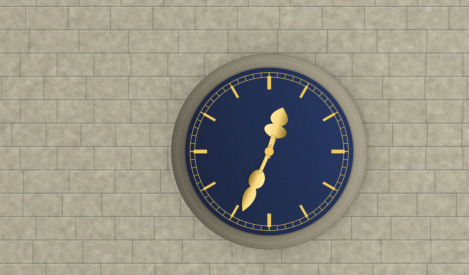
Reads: 12 h 34 min
